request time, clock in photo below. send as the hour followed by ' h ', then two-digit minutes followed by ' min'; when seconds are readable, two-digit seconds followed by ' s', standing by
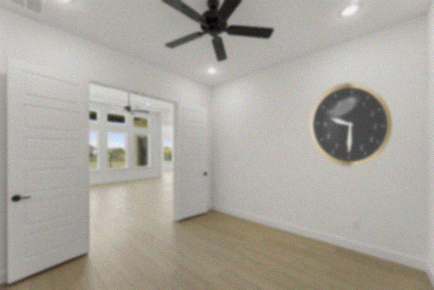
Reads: 9 h 30 min
